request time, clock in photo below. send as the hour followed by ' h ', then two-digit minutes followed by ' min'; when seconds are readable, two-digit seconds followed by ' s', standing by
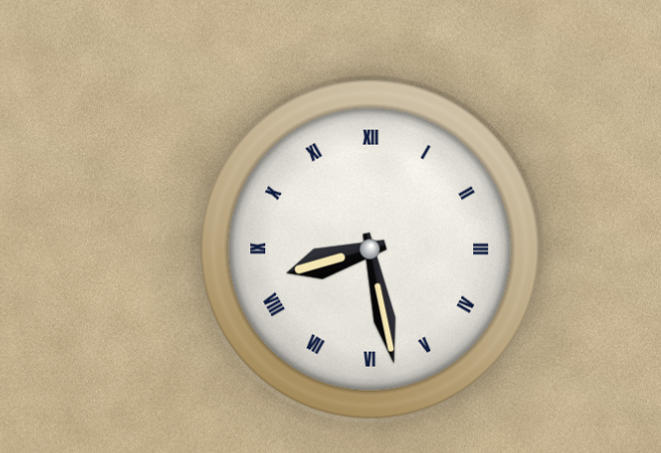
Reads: 8 h 28 min
